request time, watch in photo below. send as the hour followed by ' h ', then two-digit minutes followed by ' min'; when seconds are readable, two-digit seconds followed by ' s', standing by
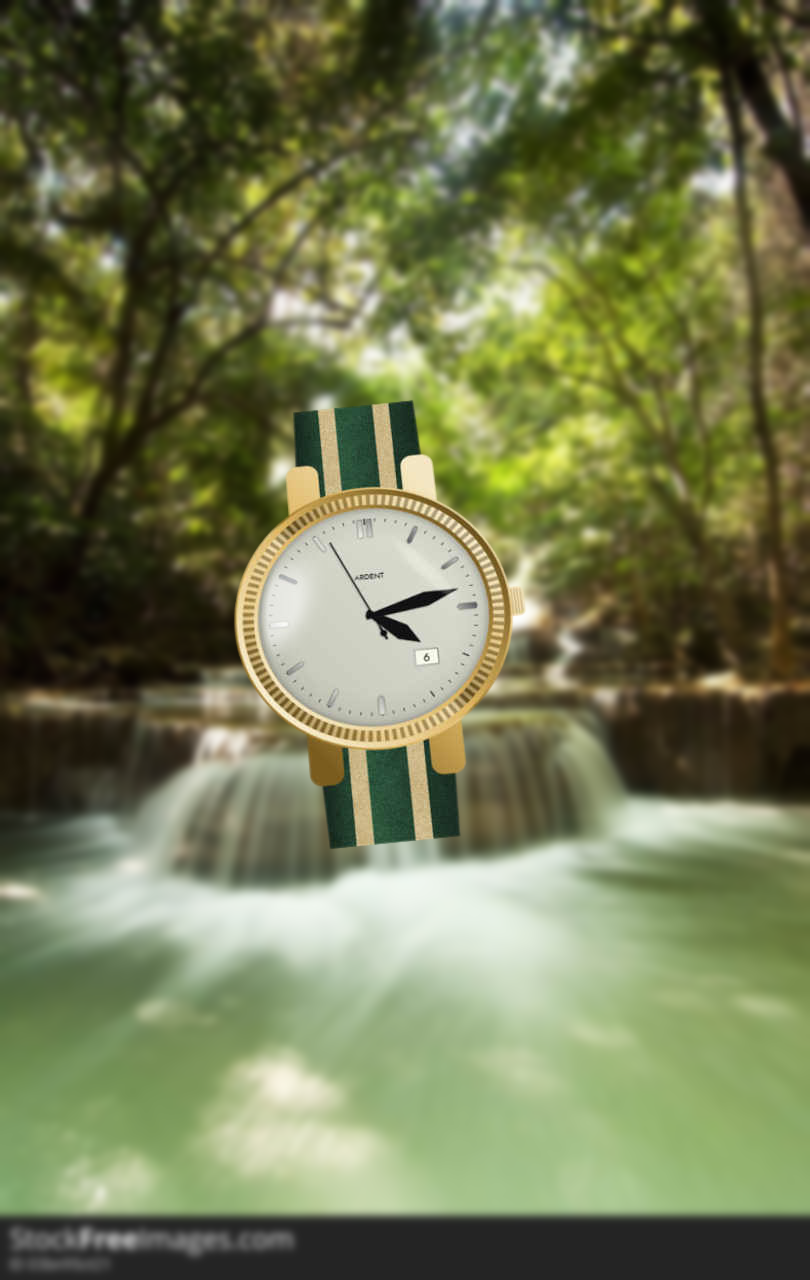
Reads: 4 h 12 min 56 s
